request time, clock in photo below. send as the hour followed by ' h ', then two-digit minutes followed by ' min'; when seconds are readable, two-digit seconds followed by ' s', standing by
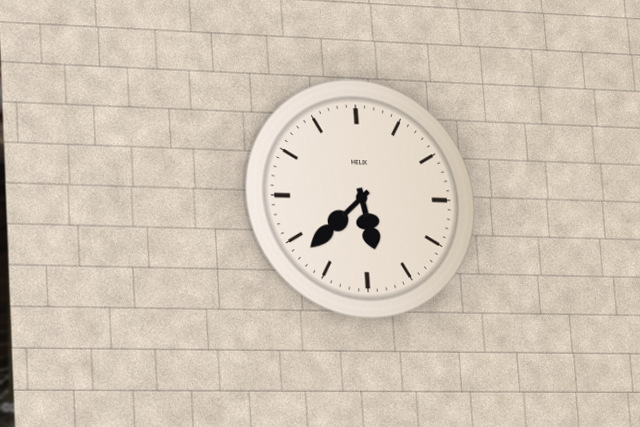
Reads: 5 h 38 min
